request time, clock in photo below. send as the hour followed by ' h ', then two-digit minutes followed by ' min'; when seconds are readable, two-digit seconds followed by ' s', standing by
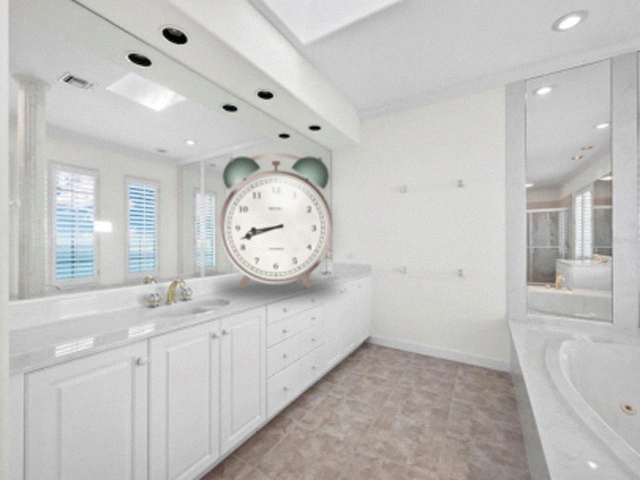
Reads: 8 h 42 min
